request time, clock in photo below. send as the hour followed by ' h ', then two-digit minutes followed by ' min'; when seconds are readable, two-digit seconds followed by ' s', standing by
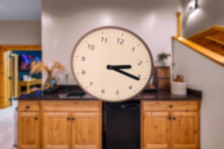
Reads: 2 h 16 min
